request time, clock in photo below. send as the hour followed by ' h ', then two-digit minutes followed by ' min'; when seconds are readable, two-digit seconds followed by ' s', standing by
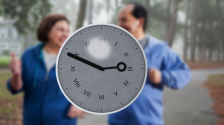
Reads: 2 h 49 min
